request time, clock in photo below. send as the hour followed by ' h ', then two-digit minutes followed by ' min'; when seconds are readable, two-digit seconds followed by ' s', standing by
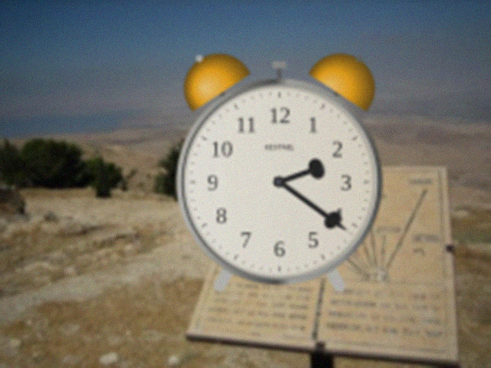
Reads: 2 h 21 min
